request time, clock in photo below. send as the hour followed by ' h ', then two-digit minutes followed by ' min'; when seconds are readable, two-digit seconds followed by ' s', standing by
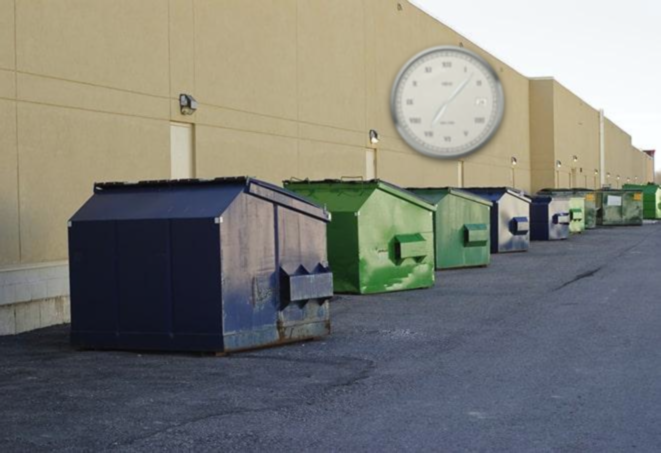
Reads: 7 h 07 min
